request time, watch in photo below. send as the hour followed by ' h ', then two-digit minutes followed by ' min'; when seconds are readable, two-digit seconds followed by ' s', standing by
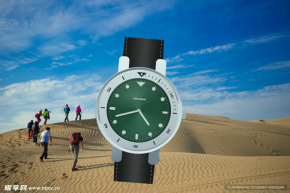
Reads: 4 h 42 min
